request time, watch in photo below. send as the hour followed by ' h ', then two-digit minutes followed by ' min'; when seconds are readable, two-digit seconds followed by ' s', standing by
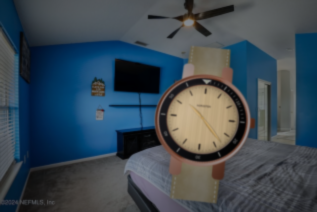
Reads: 10 h 23 min
